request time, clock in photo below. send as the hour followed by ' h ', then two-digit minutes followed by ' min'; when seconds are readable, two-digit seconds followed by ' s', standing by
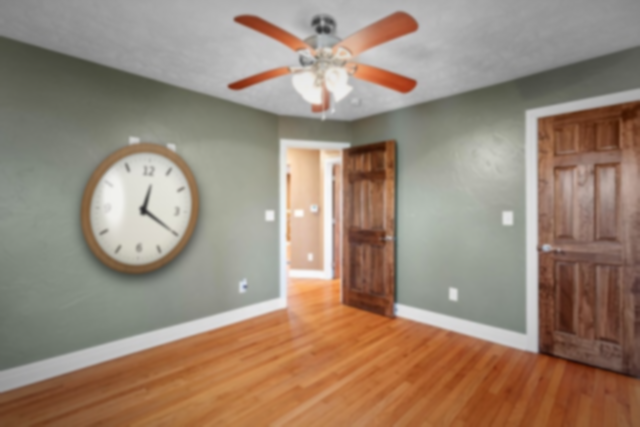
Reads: 12 h 20 min
